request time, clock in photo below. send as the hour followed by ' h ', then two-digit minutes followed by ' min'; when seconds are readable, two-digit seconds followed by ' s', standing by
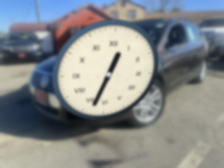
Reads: 12 h 33 min
